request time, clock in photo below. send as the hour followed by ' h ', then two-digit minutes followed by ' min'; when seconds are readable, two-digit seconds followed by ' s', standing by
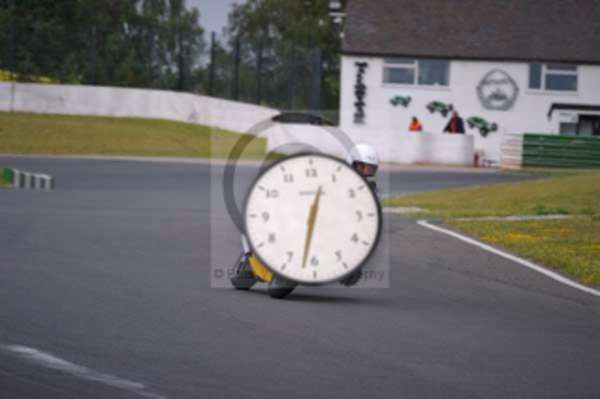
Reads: 12 h 32 min
